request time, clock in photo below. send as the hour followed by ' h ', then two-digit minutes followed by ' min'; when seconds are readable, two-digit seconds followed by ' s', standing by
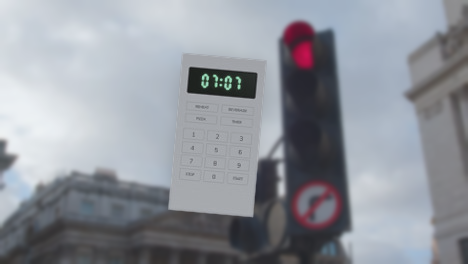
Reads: 7 h 07 min
